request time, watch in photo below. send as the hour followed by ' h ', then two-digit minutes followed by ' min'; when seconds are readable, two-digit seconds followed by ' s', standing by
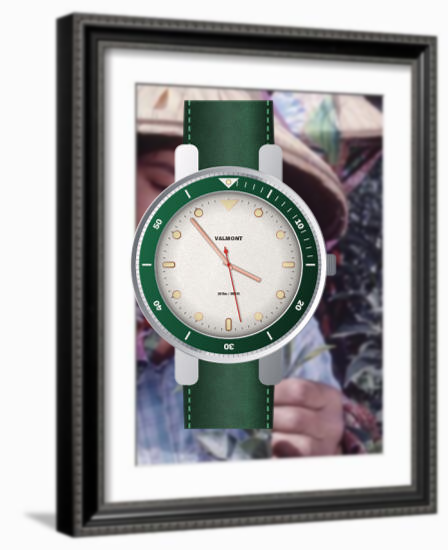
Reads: 3 h 53 min 28 s
